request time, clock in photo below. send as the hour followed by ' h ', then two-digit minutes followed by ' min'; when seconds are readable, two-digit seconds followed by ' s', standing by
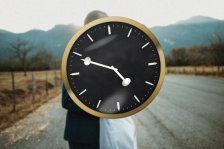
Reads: 4 h 49 min
